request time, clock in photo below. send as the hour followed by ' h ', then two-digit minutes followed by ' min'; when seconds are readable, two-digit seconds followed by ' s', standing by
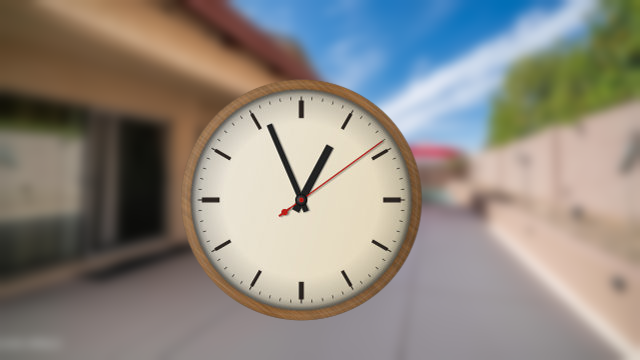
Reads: 12 h 56 min 09 s
